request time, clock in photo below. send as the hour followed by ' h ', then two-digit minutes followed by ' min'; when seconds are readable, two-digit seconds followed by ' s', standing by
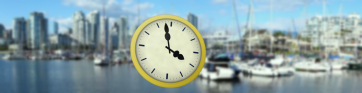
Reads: 3 h 58 min
